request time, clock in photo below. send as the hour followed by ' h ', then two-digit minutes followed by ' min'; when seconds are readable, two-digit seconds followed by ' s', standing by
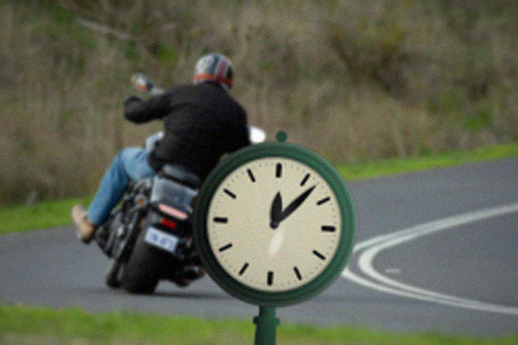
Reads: 12 h 07 min
